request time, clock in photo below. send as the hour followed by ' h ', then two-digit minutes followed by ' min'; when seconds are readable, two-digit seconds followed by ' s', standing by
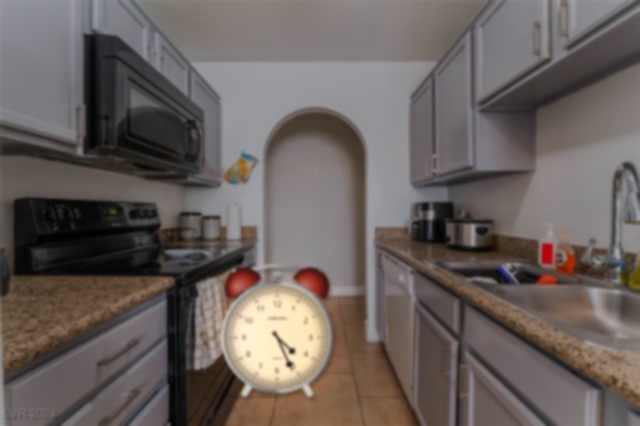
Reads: 4 h 26 min
